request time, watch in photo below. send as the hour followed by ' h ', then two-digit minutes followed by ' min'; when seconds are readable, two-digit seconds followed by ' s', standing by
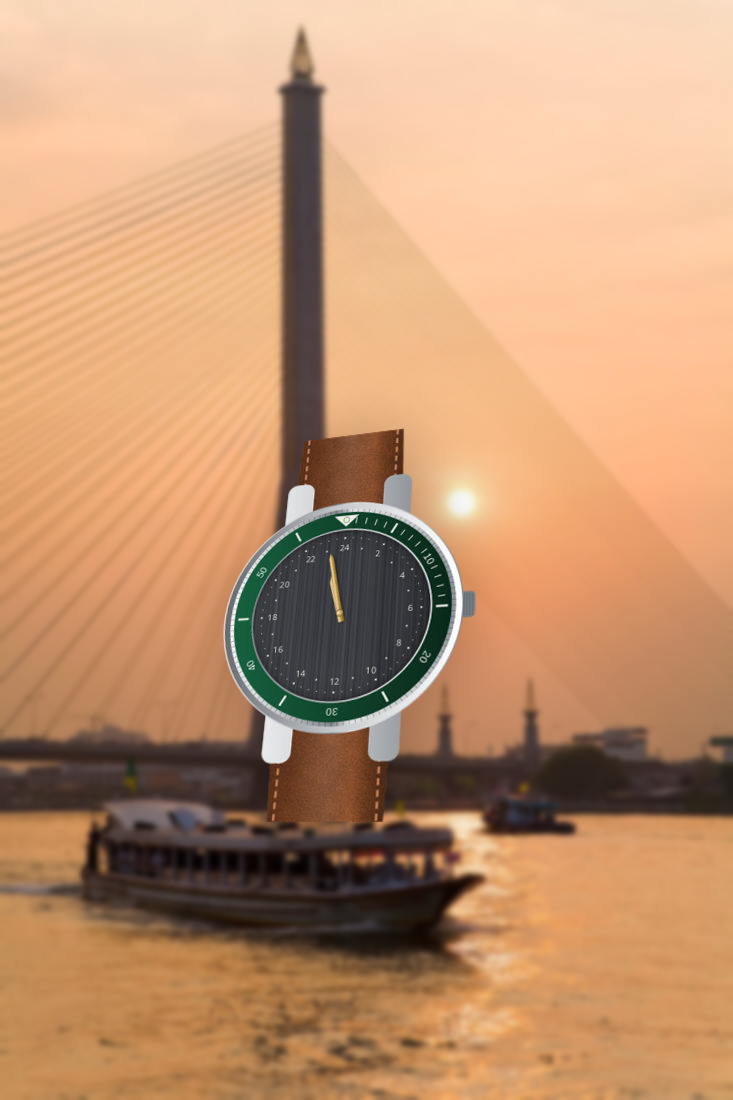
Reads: 22 h 58 min
